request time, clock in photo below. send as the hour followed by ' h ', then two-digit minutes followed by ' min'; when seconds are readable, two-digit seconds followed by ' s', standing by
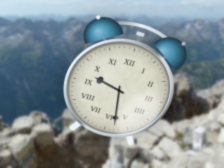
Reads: 9 h 28 min
